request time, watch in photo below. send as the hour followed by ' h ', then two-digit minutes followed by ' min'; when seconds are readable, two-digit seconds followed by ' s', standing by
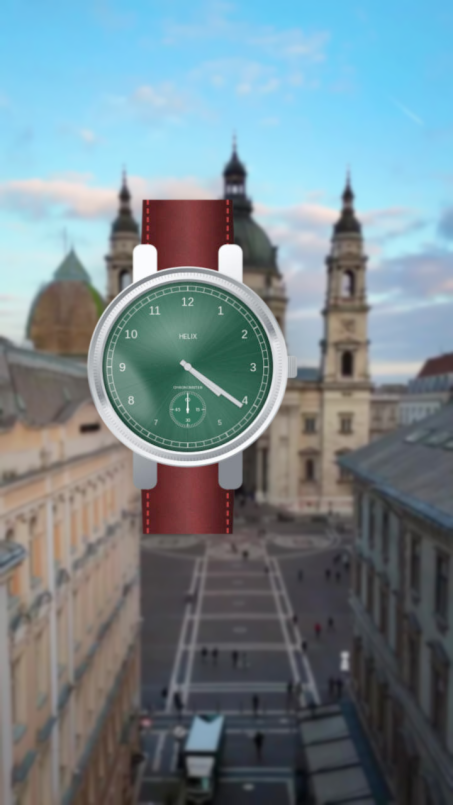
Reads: 4 h 21 min
